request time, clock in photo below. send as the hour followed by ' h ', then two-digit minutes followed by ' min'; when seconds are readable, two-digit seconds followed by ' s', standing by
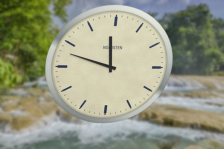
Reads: 11 h 48 min
